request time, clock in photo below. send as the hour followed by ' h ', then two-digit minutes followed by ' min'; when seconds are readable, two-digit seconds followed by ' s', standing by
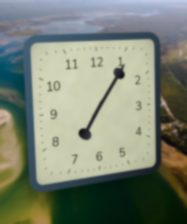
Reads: 7 h 06 min
